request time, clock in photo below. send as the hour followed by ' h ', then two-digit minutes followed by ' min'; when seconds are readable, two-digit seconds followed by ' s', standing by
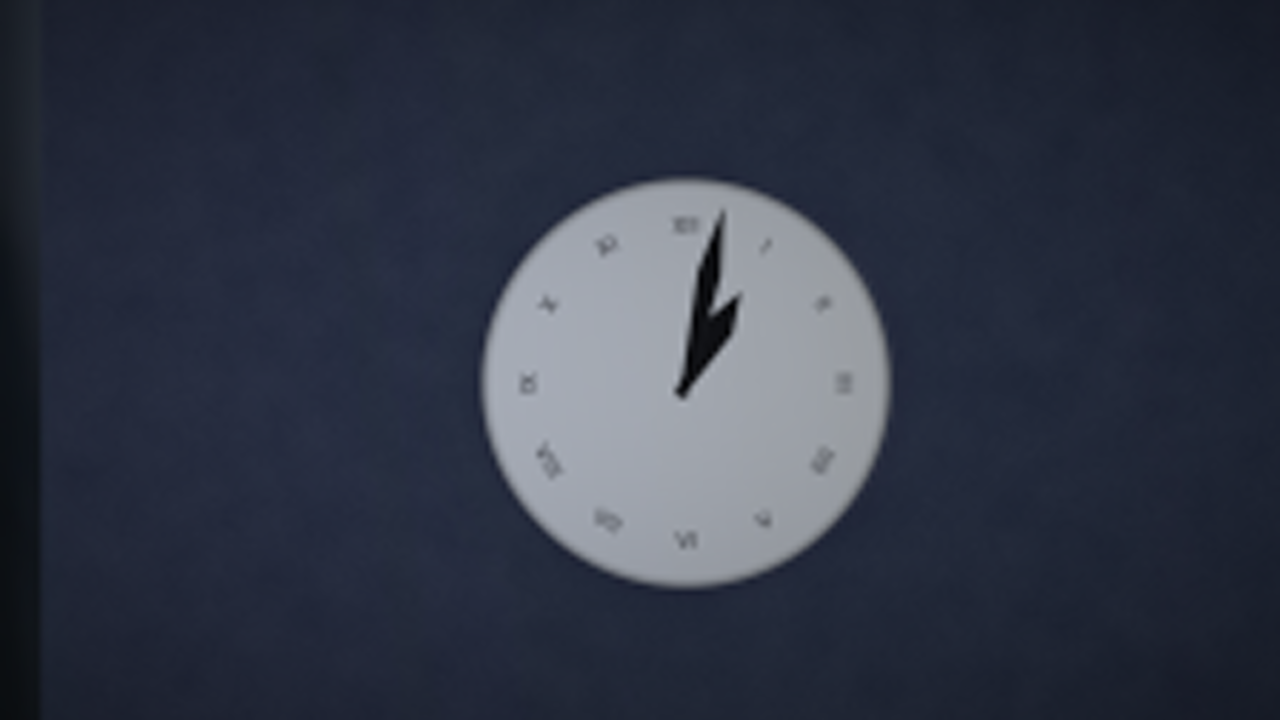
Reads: 1 h 02 min
